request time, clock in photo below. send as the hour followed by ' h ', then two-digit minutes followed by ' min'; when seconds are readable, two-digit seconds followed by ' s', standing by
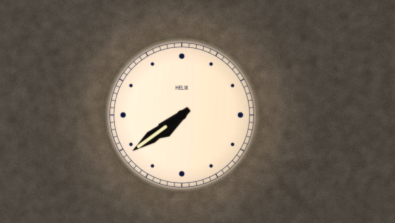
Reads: 7 h 39 min
